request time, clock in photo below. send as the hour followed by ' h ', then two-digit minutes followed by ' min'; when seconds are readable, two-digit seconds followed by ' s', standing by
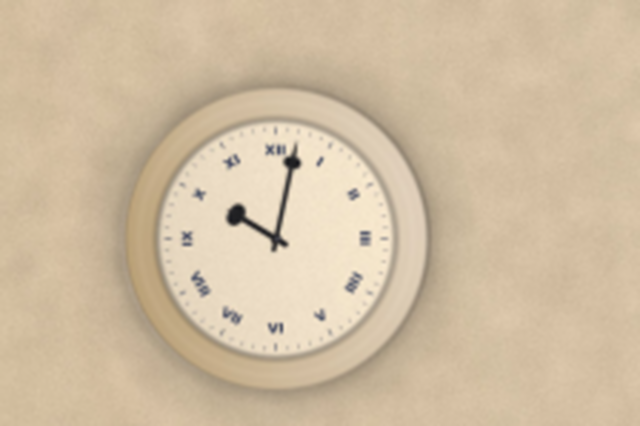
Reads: 10 h 02 min
